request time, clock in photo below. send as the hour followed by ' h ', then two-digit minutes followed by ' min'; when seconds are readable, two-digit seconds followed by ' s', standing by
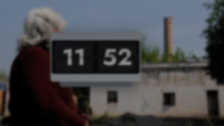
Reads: 11 h 52 min
